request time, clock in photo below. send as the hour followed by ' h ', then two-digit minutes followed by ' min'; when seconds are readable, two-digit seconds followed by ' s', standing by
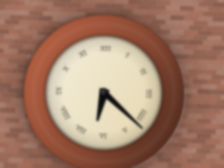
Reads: 6 h 22 min
